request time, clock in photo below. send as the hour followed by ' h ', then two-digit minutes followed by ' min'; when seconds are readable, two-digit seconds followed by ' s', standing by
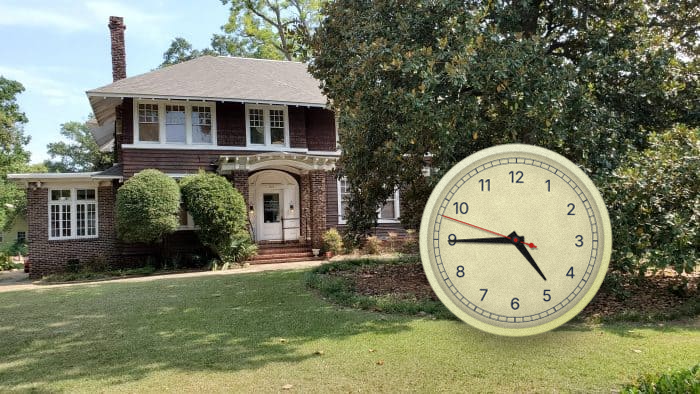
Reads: 4 h 44 min 48 s
